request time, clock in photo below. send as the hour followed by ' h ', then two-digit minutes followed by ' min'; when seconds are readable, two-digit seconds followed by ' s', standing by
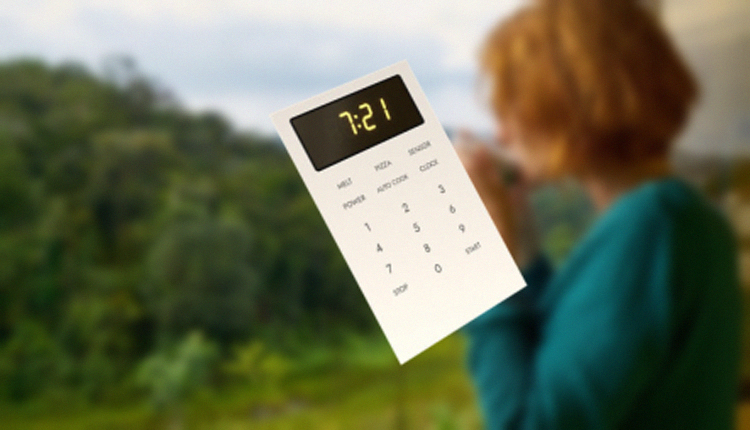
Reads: 7 h 21 min
